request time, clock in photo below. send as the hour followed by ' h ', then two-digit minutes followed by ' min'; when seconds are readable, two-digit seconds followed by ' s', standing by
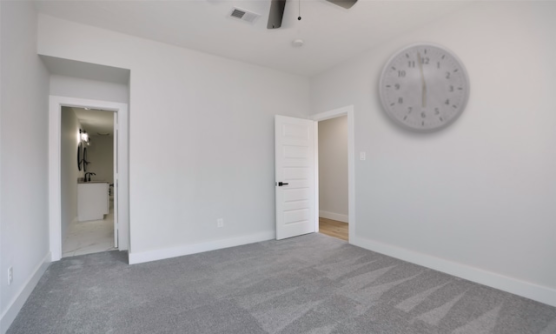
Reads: 5 h 58 min
